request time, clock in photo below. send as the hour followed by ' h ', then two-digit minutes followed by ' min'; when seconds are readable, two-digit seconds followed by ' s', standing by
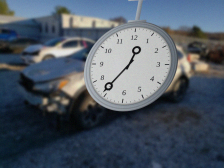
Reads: 12 h 36 min
